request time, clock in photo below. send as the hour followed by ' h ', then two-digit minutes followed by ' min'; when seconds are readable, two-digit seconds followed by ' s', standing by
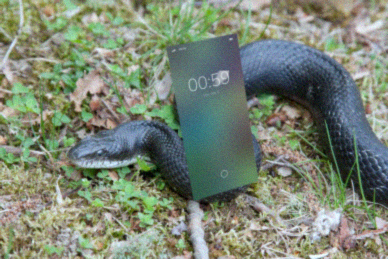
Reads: 0 h 59 min
